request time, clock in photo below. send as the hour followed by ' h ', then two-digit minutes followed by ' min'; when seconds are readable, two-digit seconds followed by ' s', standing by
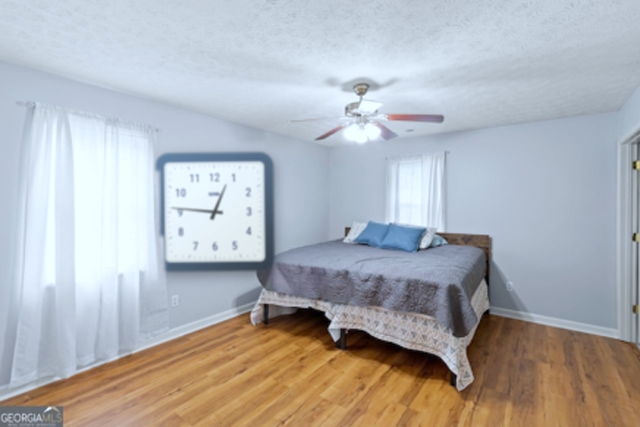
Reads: 12 h 46 min
